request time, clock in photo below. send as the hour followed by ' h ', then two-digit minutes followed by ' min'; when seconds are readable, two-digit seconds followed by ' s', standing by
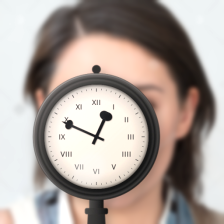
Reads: 12 h 49 min
